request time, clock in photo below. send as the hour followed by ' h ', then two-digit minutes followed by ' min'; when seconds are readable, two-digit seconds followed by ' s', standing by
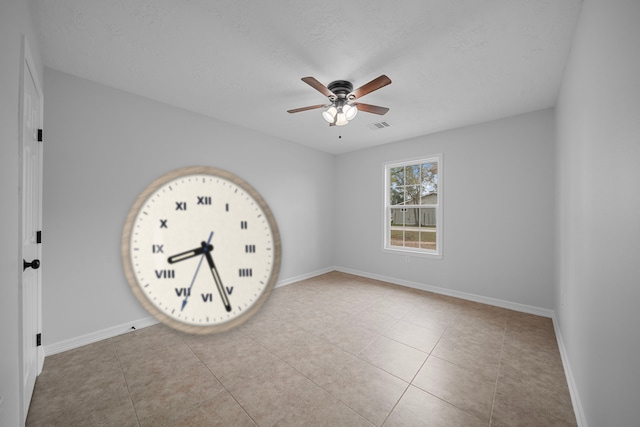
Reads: 8 h 26 min 34 s
